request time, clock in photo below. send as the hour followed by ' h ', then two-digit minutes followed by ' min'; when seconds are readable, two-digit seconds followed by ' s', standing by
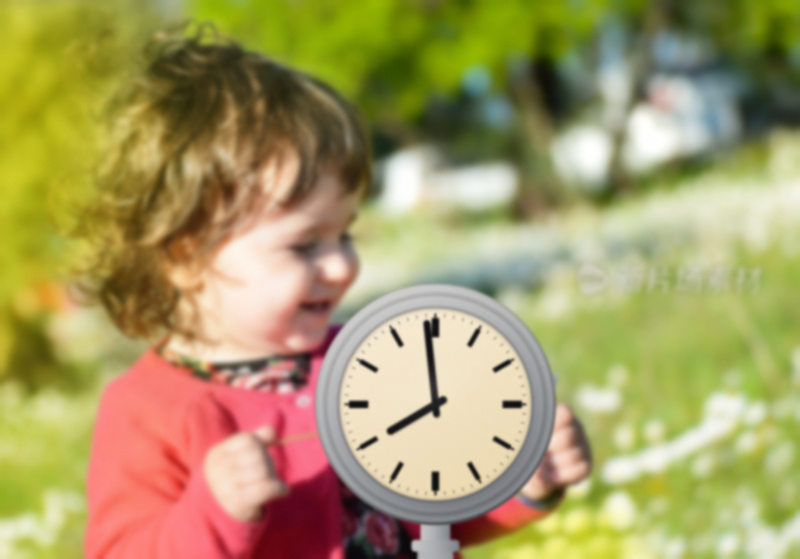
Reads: 7 h 59 min
